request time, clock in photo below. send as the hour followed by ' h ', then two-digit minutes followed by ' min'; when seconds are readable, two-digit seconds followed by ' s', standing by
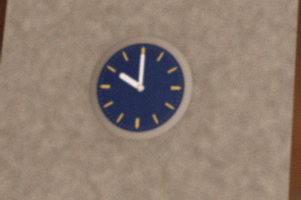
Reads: 10 h 00 min
